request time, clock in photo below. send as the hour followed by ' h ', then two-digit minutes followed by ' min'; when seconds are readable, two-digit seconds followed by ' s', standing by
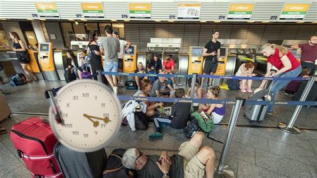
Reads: 4 h 17 min
